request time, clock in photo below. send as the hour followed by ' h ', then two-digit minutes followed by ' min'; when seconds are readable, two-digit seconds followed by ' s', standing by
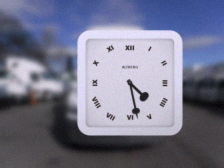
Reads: 4 h 28 min
